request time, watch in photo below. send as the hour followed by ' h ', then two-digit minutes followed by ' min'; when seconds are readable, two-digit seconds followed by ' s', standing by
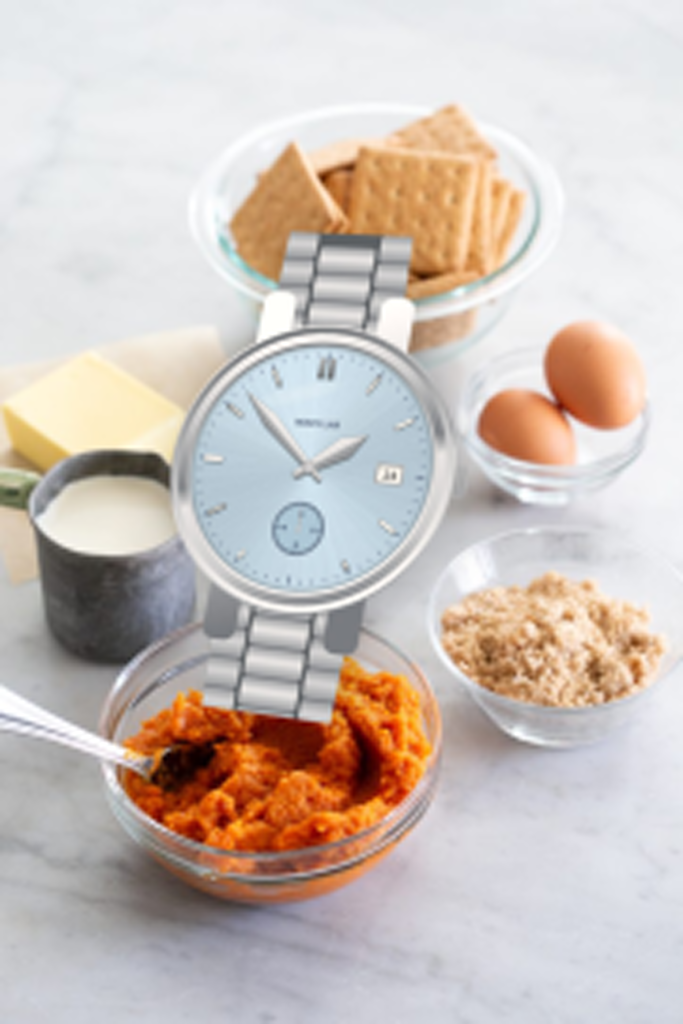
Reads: 1 h 52 min
